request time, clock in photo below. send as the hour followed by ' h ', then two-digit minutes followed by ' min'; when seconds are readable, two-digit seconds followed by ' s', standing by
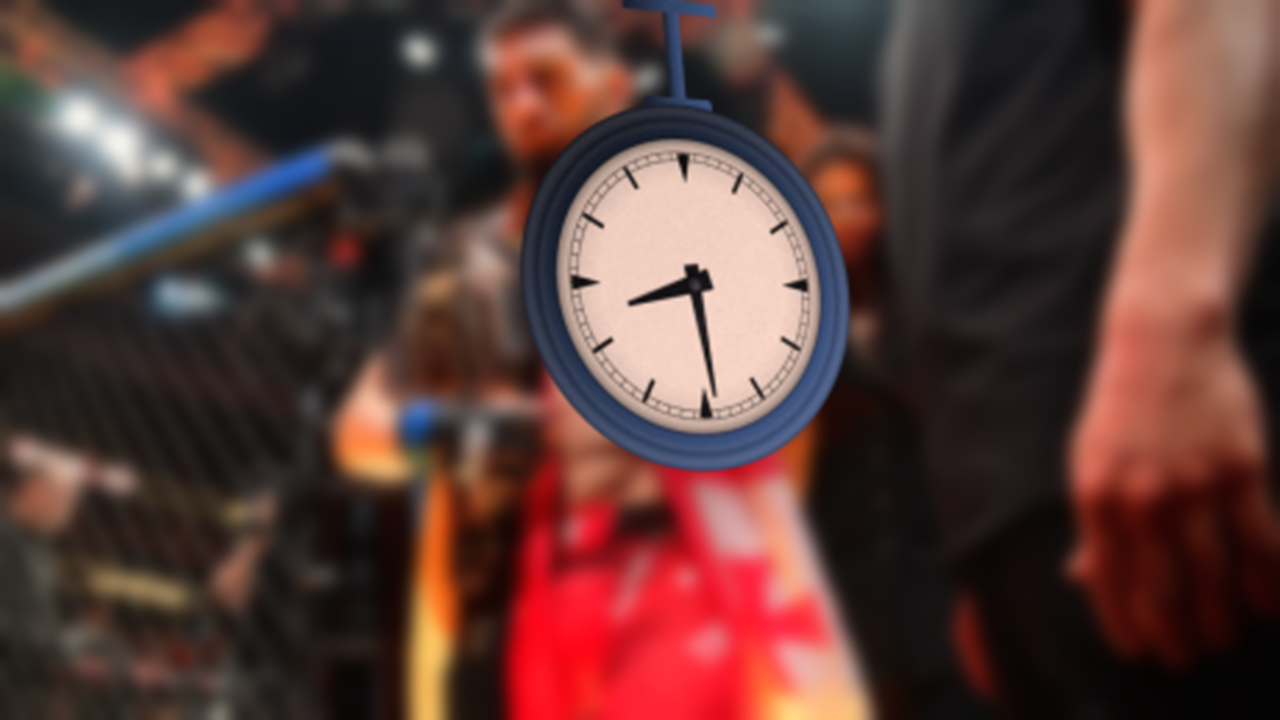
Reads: 8 h 29 min
